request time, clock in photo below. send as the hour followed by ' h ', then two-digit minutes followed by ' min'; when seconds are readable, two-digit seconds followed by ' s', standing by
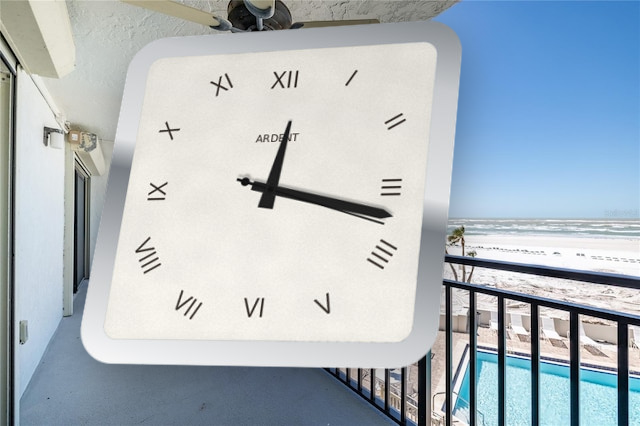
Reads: 12 h 17 min 18 s
